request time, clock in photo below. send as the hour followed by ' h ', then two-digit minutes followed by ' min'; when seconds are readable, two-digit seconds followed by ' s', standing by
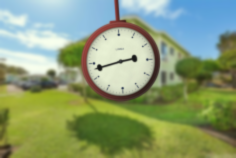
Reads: 2 h 43 min
